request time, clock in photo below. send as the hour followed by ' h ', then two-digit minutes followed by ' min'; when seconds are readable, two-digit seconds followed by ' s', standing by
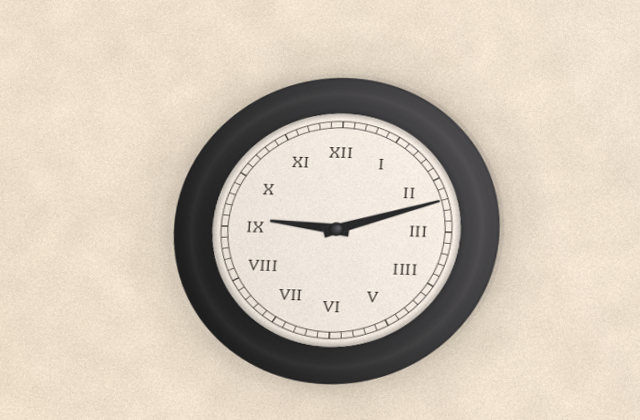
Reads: 9 h 12 min
